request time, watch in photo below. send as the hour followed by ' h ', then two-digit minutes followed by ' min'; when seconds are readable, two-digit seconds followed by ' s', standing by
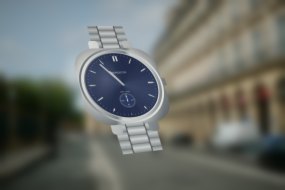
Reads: 10 h 54 min
